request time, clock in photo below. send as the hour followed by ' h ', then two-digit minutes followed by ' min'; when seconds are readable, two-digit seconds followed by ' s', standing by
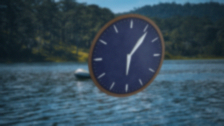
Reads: 6 h 06 min
